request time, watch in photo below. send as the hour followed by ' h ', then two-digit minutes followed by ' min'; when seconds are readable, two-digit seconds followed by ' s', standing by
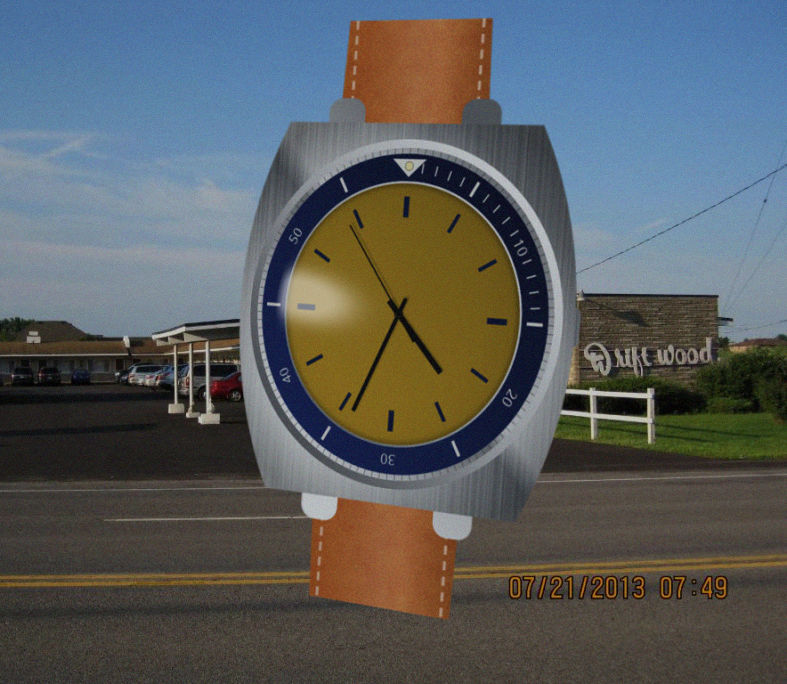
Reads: 4 h 33 min 54 s
